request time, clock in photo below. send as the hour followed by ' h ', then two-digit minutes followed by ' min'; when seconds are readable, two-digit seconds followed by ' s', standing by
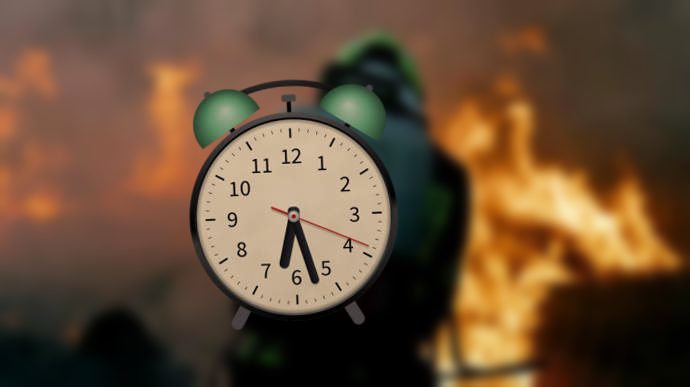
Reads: 6 h 27 min 19 s
